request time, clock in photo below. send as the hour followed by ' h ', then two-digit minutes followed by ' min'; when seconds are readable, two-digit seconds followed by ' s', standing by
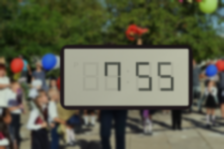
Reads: 7 h 55 min
